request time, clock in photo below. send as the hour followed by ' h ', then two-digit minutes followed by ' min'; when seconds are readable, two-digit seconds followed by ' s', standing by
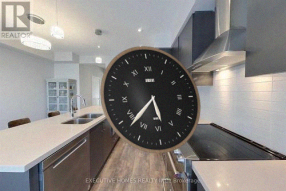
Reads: 5 h 38 min
